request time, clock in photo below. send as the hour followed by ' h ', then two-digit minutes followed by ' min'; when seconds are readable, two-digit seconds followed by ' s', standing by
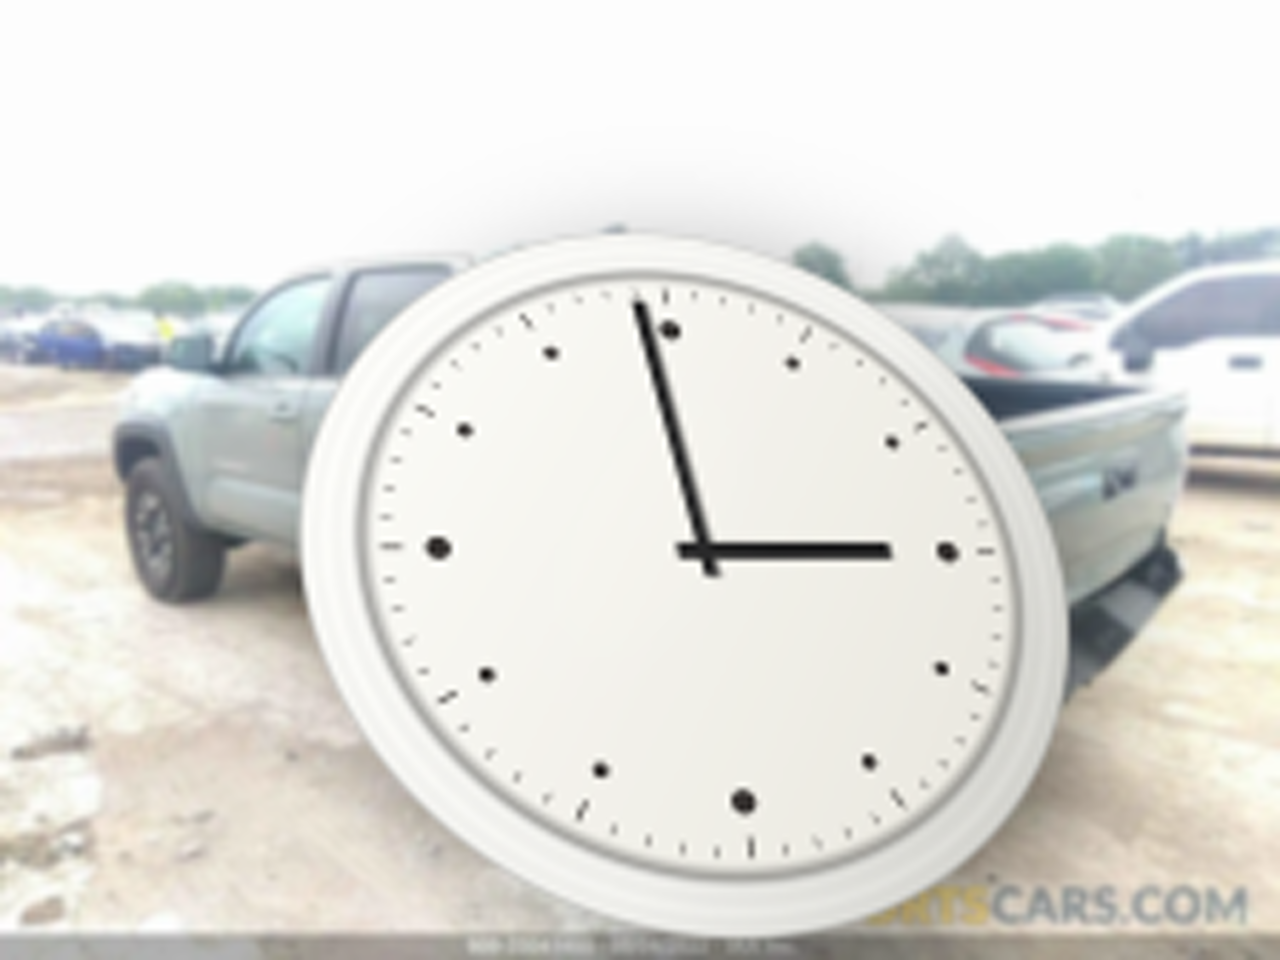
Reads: 2 h 59 min
